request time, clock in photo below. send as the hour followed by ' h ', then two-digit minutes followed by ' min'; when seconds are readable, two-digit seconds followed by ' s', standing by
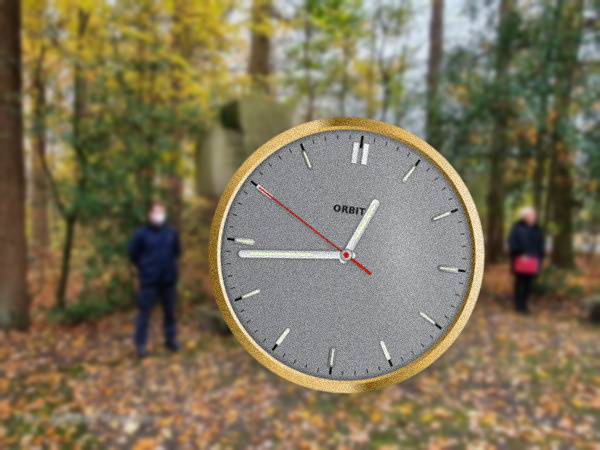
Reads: 12 h 43 min 50 s
